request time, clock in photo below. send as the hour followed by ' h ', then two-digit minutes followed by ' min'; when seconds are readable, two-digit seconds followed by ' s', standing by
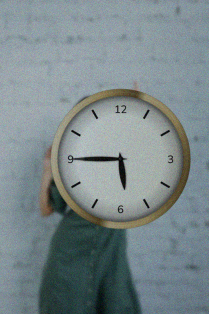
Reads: 5 h 45 min
